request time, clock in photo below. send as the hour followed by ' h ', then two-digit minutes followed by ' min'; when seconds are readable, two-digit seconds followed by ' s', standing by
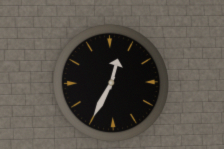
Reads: 12 h 35 min
